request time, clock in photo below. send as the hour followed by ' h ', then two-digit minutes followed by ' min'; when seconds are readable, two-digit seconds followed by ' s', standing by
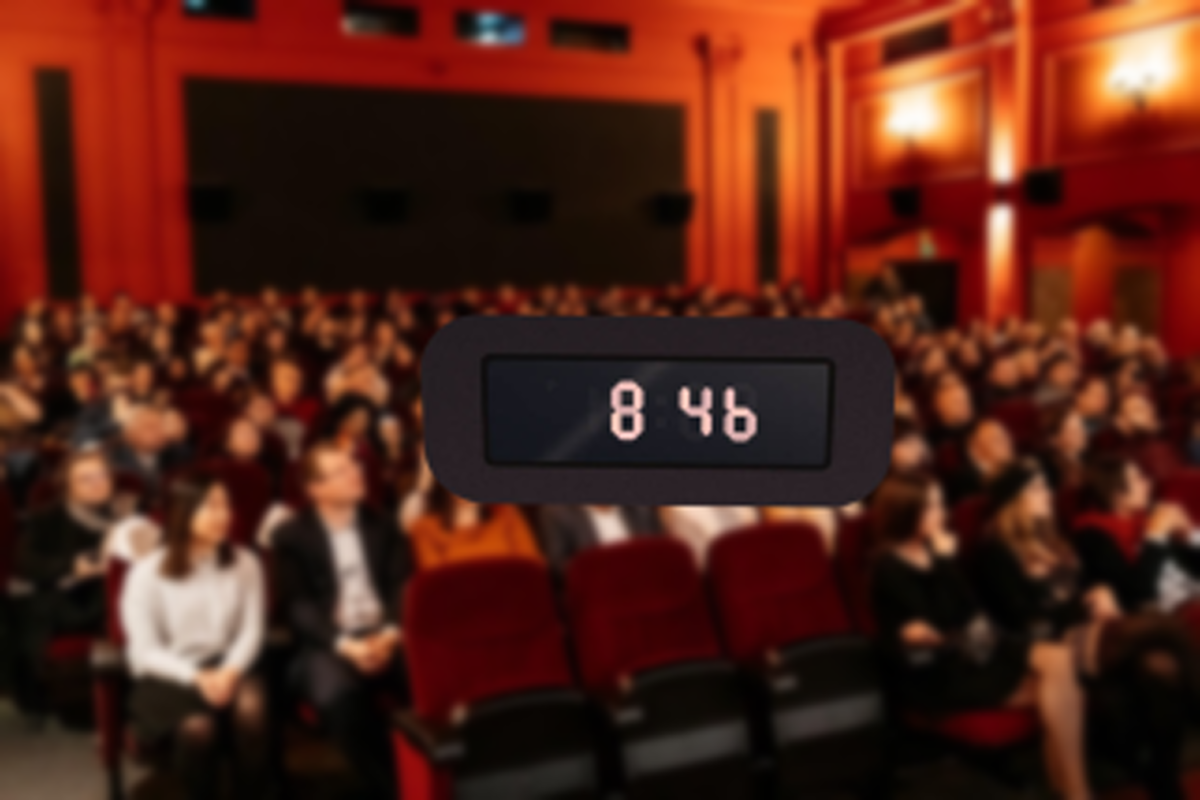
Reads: 8 h 46 min
